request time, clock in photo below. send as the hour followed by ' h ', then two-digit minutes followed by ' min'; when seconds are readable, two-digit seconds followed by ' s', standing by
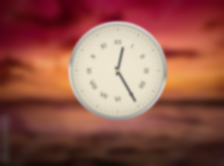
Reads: 12 h 25 min
